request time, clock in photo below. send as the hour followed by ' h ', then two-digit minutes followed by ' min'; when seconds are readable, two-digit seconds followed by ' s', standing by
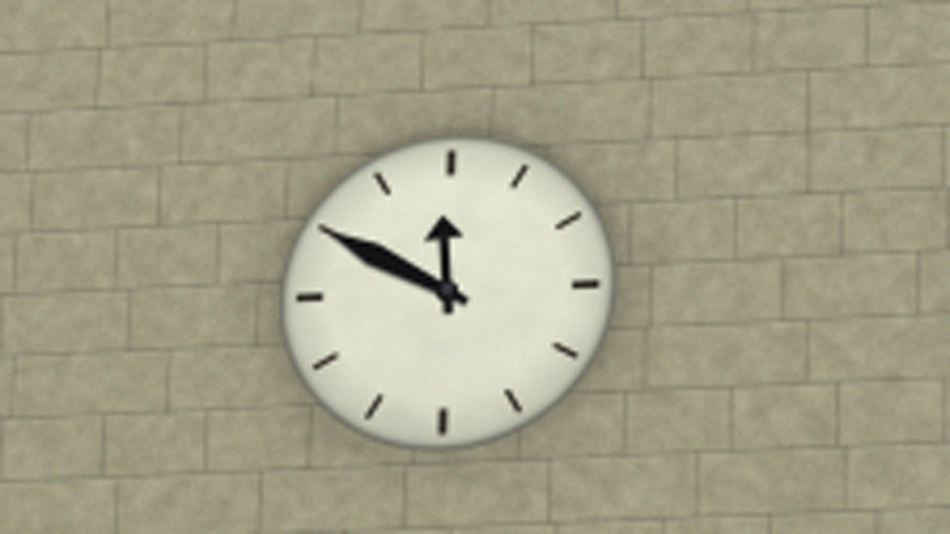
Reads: 11 h 50 min
